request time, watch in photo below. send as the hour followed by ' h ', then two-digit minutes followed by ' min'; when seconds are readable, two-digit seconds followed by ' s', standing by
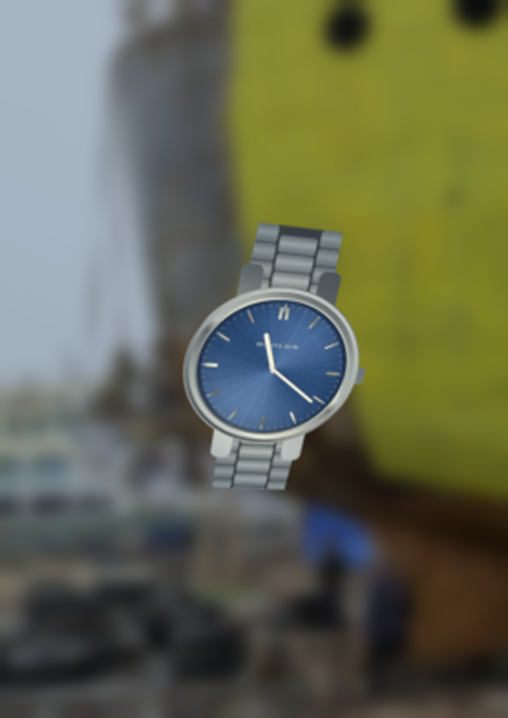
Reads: 11 h 21 min
